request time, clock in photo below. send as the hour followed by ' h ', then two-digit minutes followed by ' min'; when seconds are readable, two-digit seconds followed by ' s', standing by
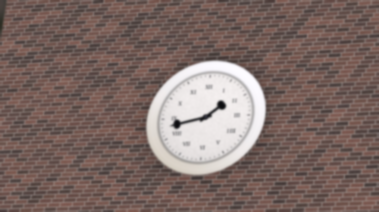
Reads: 1 h 43 min
